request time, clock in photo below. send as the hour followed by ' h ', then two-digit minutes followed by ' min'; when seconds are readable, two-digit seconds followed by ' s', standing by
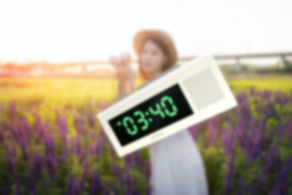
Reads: 3 h 40 min
